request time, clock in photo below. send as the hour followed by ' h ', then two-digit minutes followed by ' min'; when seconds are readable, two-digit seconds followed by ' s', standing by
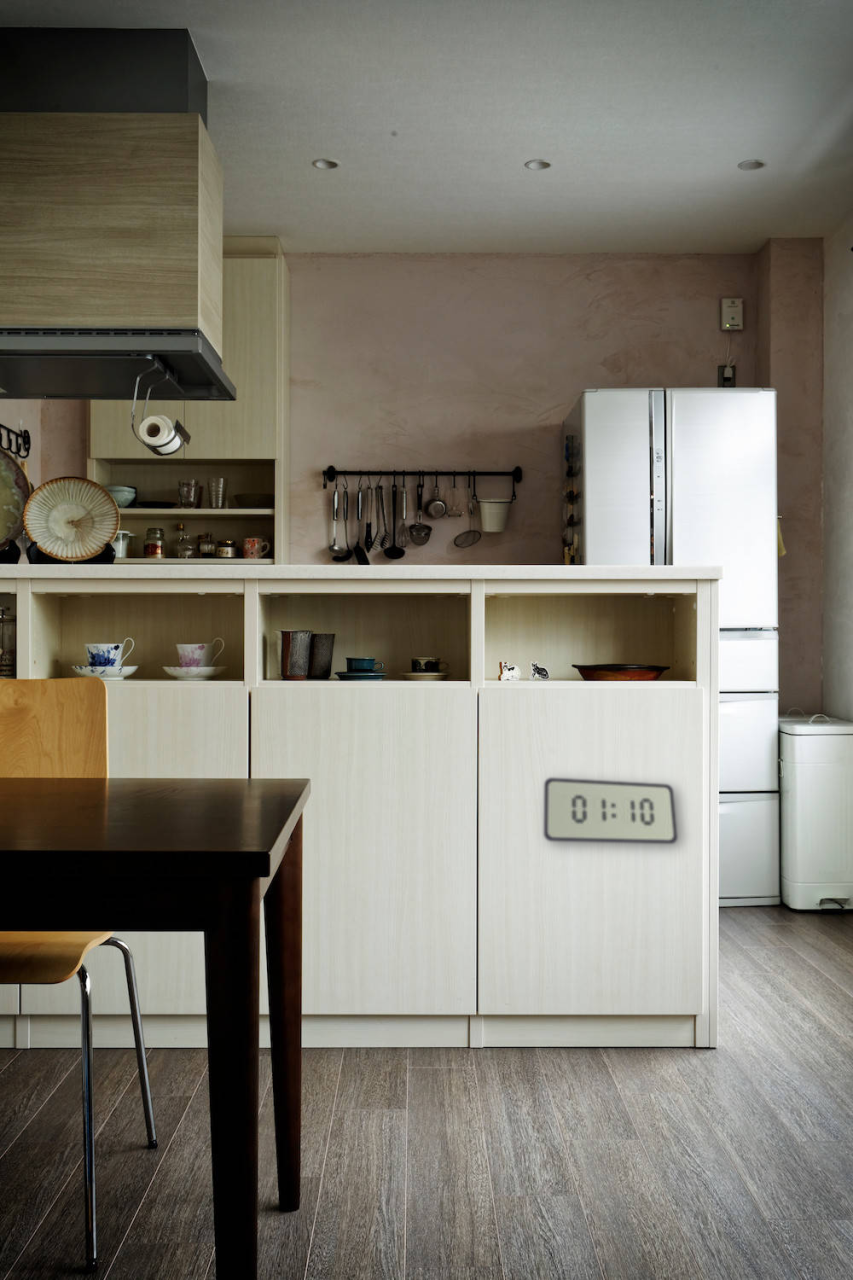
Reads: 1 h 10 min
